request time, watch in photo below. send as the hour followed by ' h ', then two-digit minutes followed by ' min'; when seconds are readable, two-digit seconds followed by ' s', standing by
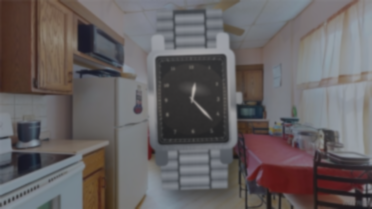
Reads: 12 h 23 min
